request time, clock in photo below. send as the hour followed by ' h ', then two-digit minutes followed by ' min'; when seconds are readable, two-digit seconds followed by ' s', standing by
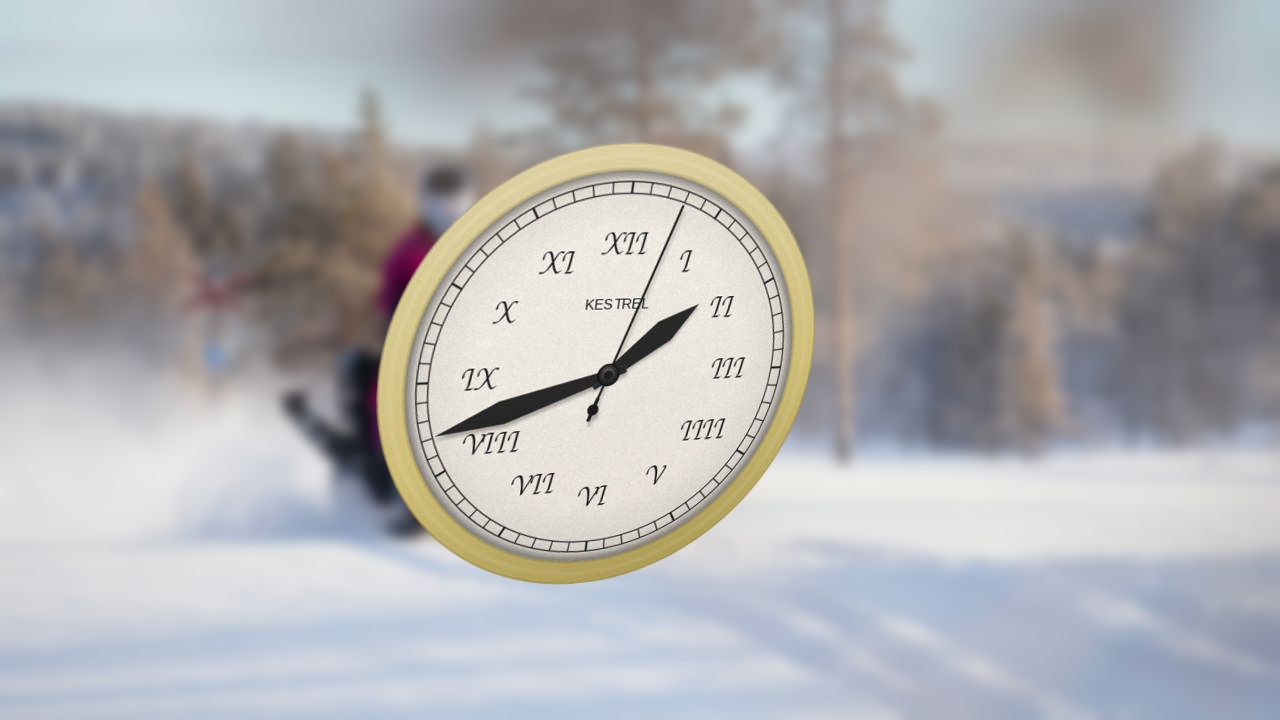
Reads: 1 h 42 min 03 s
